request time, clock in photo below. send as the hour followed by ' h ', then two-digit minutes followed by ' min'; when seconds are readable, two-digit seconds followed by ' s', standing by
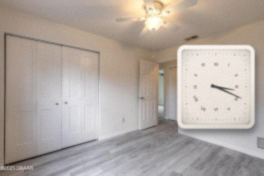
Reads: 3 h 19 min
